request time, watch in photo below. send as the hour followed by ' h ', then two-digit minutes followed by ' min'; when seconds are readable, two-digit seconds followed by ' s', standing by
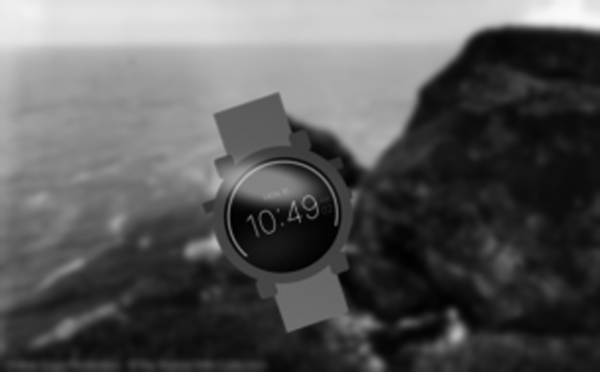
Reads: 10 h 49 min
